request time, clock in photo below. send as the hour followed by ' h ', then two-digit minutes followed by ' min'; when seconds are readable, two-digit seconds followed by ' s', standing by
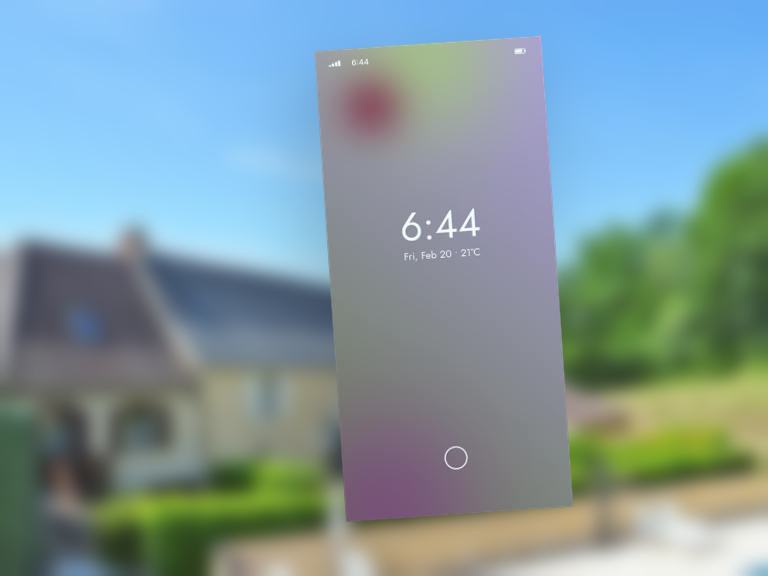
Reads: 6 h 44 min
